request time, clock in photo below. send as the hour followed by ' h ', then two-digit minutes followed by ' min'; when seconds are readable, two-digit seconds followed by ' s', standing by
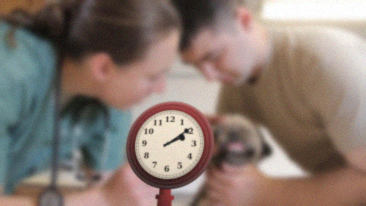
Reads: 2 h 09 min
